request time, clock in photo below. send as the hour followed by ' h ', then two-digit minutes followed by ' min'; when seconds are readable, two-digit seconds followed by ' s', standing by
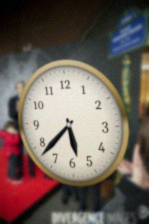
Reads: 5 h 38 min
